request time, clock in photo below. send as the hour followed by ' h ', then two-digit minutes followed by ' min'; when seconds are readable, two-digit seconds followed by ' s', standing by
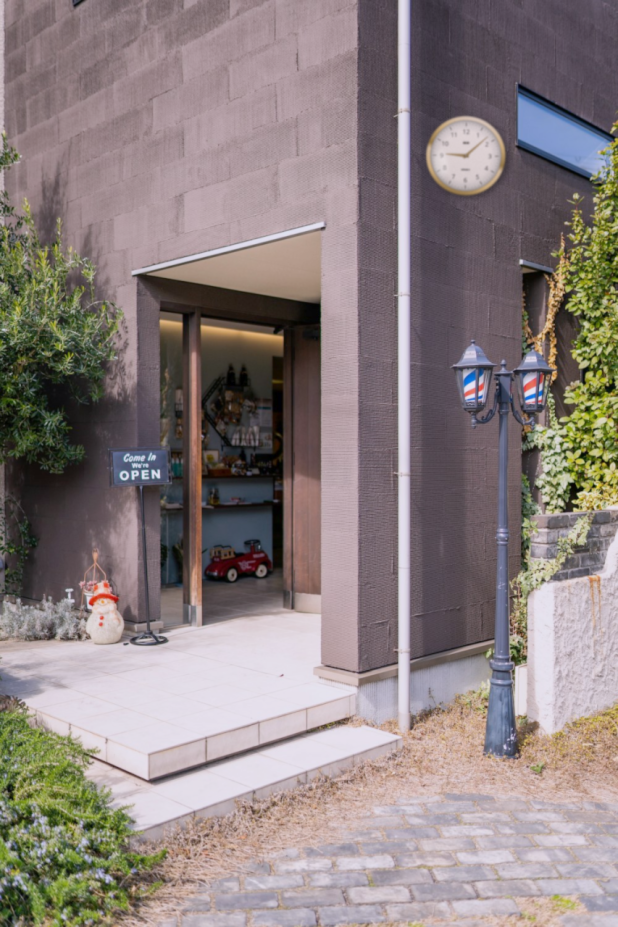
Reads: 9 h 08 min
